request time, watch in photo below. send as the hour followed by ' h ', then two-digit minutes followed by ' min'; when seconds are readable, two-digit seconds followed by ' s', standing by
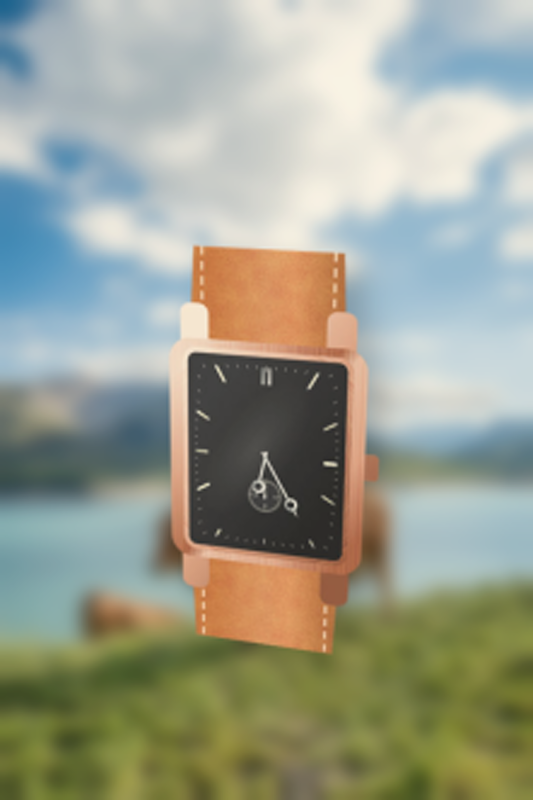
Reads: 6 h 25 min
